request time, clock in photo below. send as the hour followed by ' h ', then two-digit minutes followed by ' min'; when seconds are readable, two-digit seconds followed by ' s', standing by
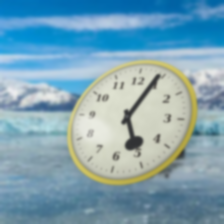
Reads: 5 h 04 min
